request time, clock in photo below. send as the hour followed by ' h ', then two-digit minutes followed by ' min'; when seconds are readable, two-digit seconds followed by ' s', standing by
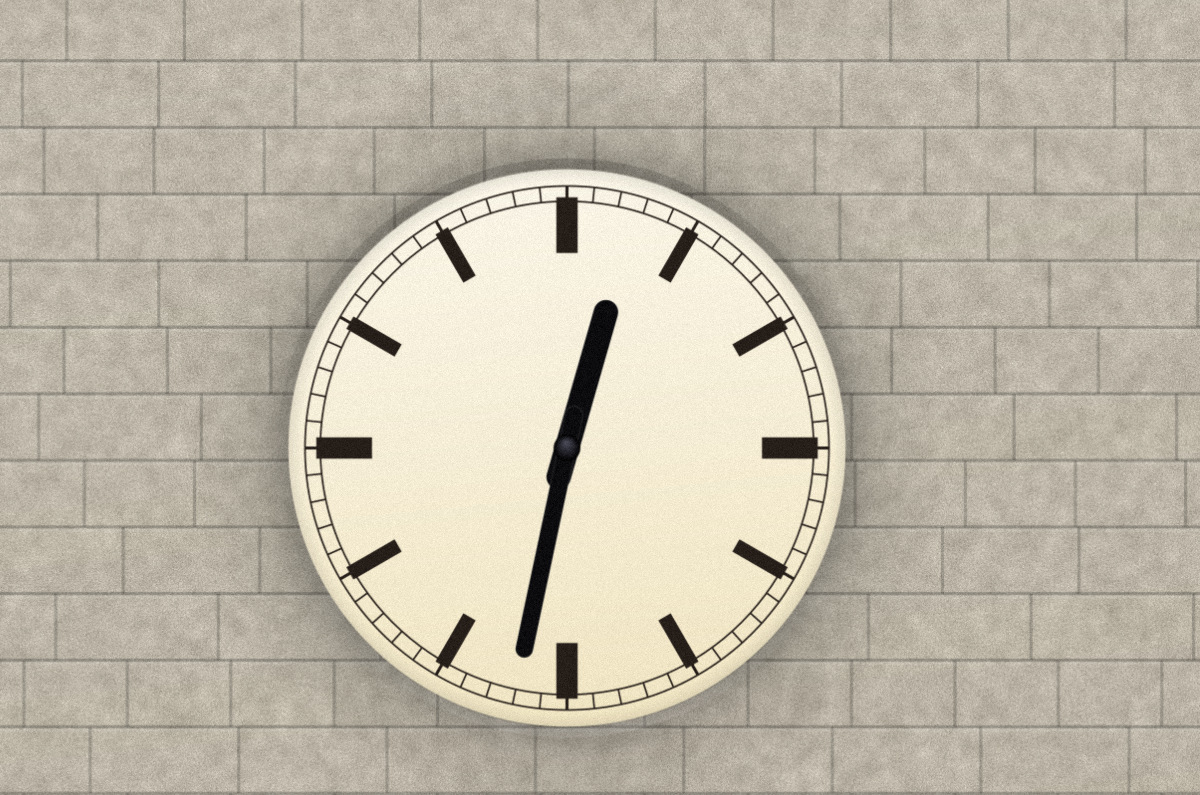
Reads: 12 h 32 min
